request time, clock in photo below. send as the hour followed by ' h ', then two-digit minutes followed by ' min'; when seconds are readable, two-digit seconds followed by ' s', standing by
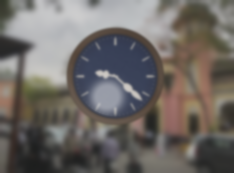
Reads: 9 h 22 min
